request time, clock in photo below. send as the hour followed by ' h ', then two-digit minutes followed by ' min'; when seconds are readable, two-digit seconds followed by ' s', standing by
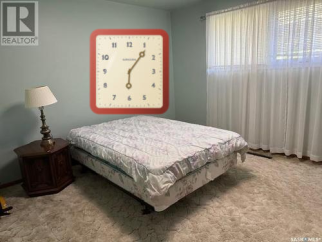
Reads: 6 h 06 min
